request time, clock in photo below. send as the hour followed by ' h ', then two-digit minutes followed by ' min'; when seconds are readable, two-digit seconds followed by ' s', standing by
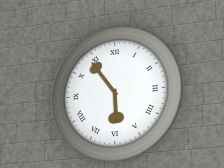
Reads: 5 h 54 min
